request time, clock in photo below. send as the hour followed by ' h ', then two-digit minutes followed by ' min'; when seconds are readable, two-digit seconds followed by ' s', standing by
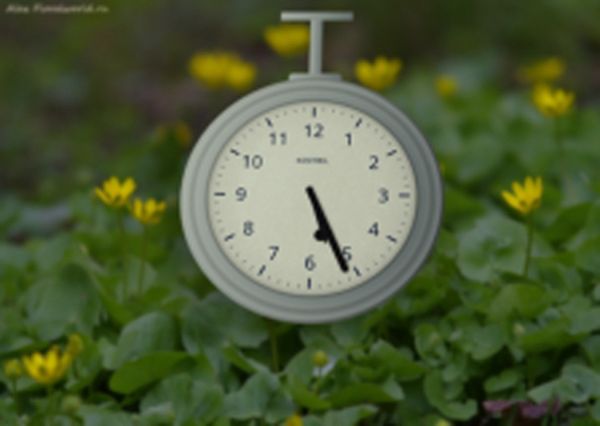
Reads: 5 h 26 min
